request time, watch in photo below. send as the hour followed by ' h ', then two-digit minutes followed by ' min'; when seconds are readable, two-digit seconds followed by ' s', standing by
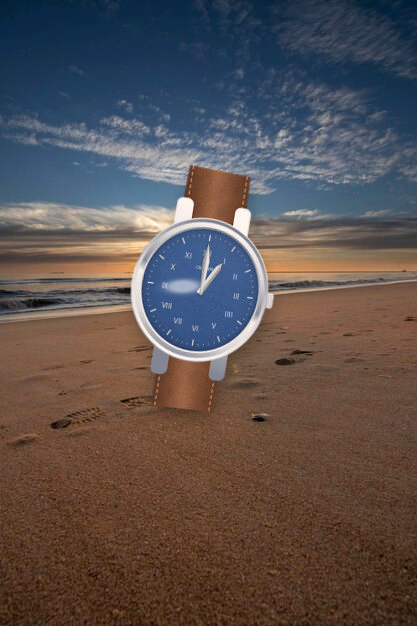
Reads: 1 h 00 min
